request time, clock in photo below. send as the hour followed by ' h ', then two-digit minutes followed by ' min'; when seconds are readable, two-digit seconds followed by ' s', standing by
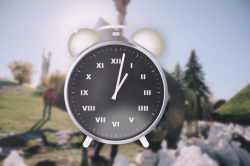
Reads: 1 h 02 min
